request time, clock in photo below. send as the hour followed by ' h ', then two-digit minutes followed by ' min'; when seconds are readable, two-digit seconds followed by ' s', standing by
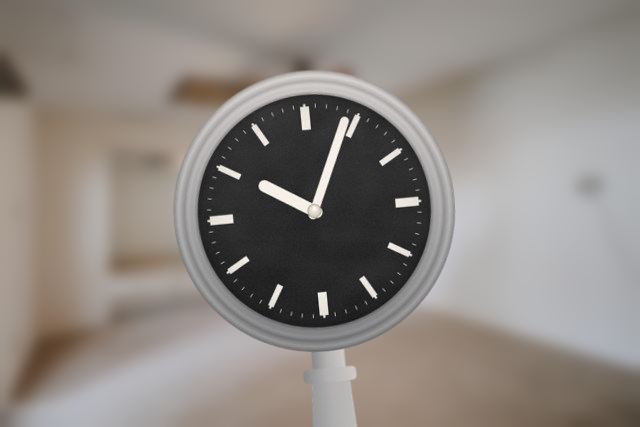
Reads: 10 h 04 min
